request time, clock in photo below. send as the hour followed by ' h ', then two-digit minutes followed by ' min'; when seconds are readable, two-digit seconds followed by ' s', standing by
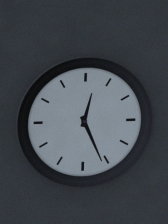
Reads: 12 h 26 min
